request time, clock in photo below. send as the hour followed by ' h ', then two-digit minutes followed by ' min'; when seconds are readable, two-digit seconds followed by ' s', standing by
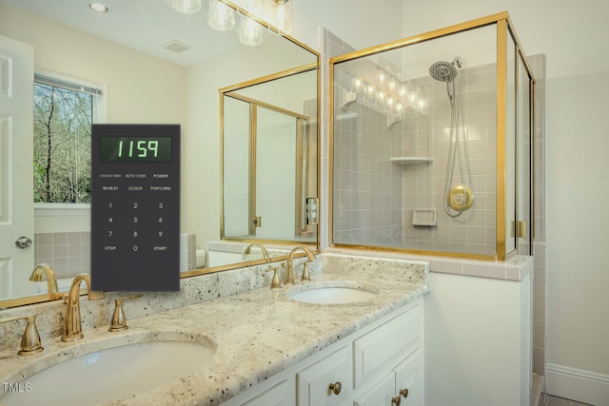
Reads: 11 h 59 min
